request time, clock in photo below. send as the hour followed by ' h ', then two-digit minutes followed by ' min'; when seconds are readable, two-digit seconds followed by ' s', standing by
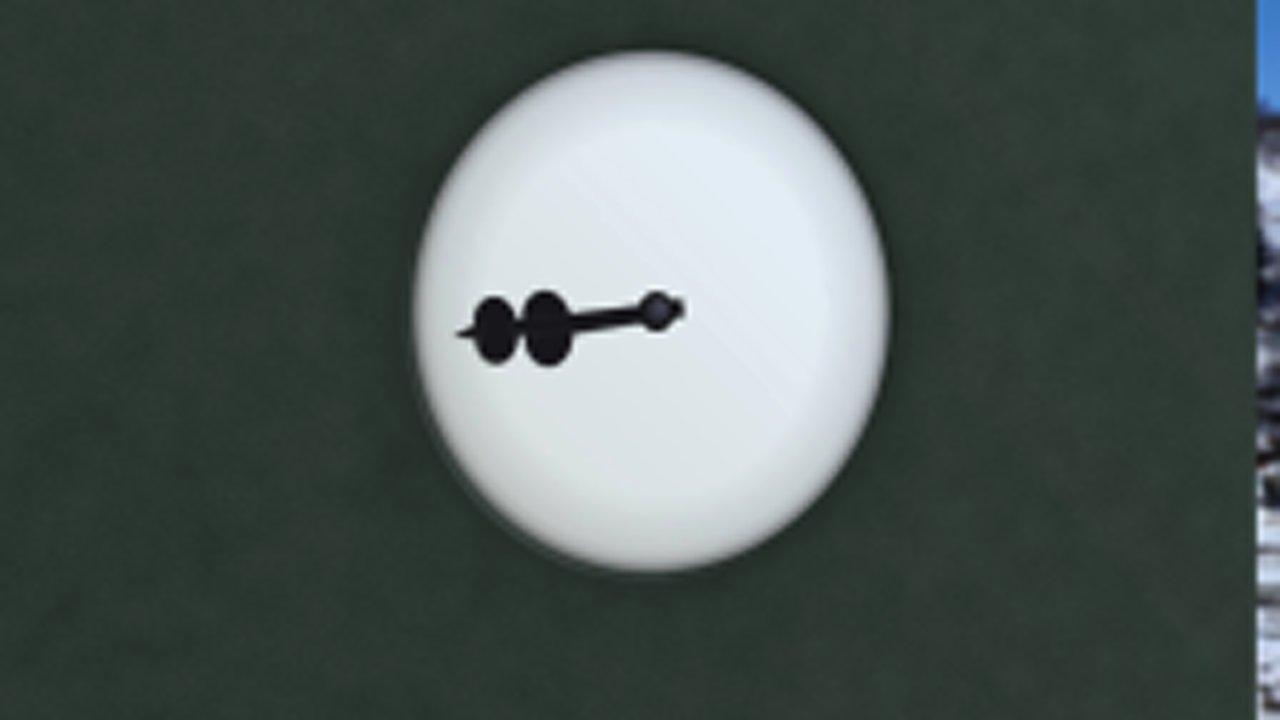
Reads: 8 h 44 min
